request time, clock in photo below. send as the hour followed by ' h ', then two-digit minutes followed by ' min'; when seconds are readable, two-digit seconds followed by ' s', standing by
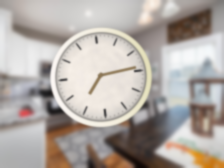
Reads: 7 h 14 min
